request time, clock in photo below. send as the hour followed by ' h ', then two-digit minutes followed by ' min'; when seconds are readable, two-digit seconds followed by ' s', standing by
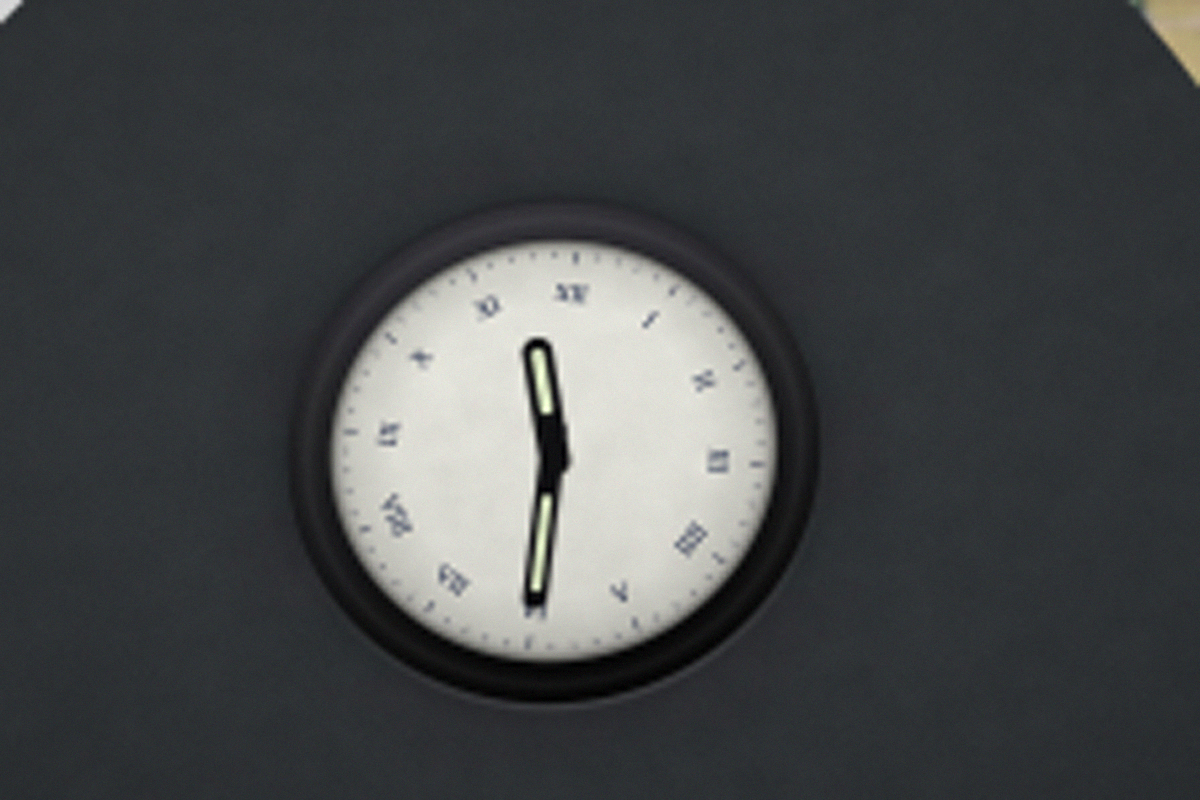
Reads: 11 h 30 min
